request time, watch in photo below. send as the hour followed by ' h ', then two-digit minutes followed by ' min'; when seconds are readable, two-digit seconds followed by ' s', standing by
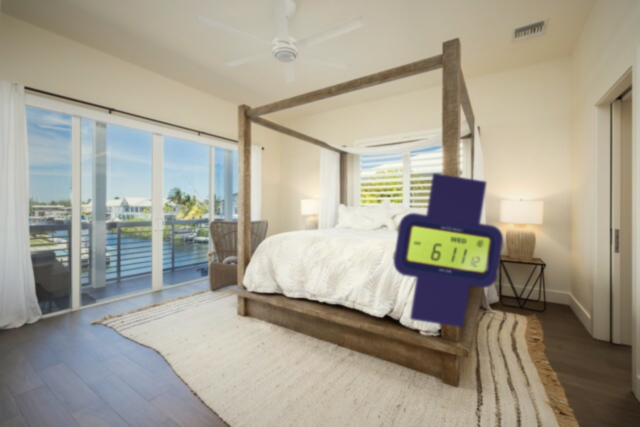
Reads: 6 h 11 min
